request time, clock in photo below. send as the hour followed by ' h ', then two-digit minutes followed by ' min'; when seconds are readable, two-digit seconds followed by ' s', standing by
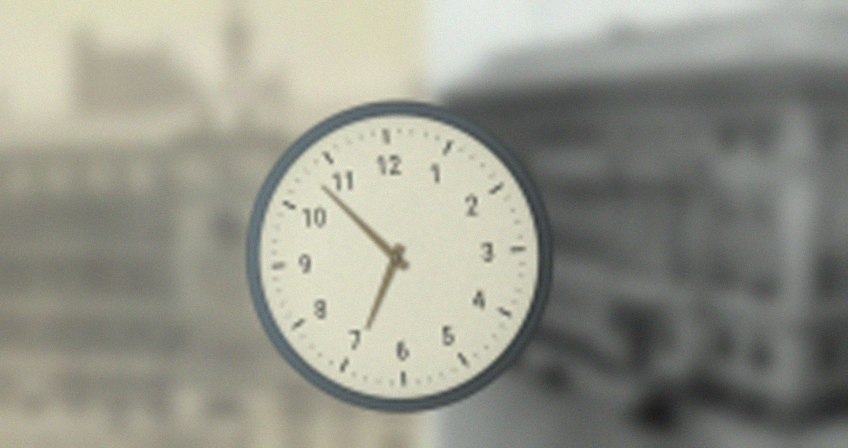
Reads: 6 h 53 min
